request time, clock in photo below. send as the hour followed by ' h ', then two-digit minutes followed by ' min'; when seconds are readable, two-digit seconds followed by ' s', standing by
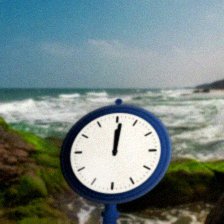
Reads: 12 h 01 min
